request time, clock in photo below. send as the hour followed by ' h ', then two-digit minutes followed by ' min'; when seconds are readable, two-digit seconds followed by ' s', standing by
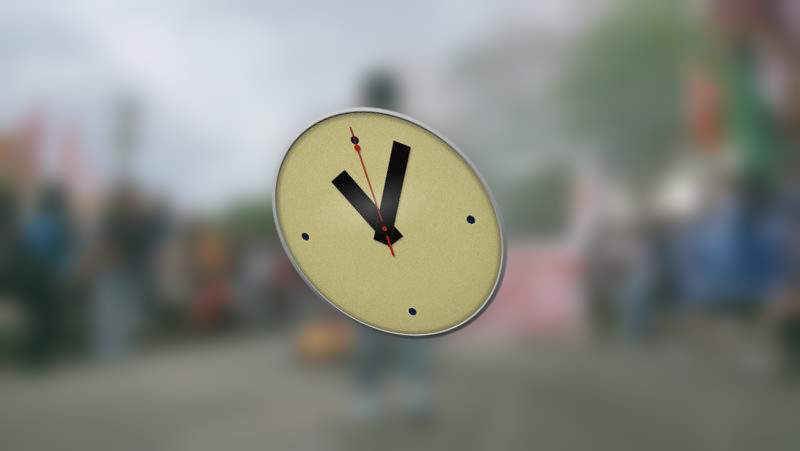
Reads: 11 h 05 min 00 s
